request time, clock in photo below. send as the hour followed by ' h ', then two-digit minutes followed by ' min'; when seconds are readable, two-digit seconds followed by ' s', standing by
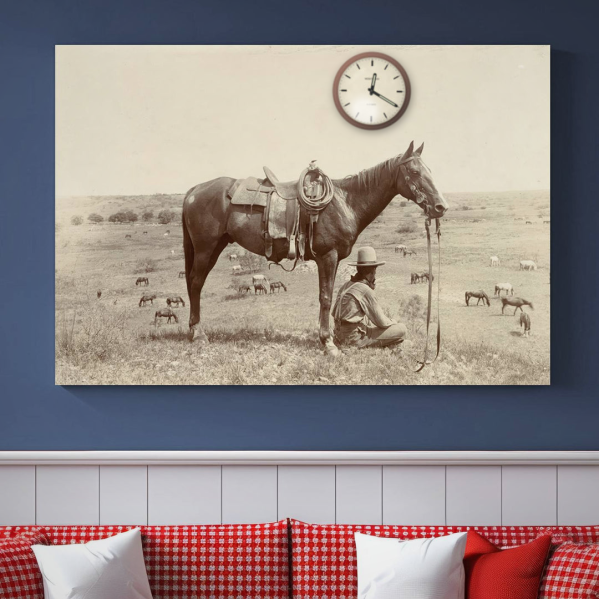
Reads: 12 h 20 min
